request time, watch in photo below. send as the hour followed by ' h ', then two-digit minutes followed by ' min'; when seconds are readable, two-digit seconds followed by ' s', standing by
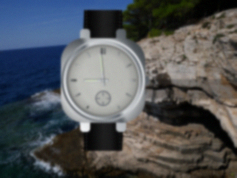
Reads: 8 h 59 min
